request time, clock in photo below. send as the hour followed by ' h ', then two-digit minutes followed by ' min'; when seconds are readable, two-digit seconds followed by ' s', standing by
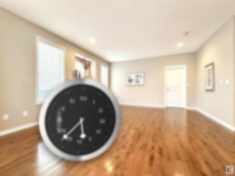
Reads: 5 h 37 min
